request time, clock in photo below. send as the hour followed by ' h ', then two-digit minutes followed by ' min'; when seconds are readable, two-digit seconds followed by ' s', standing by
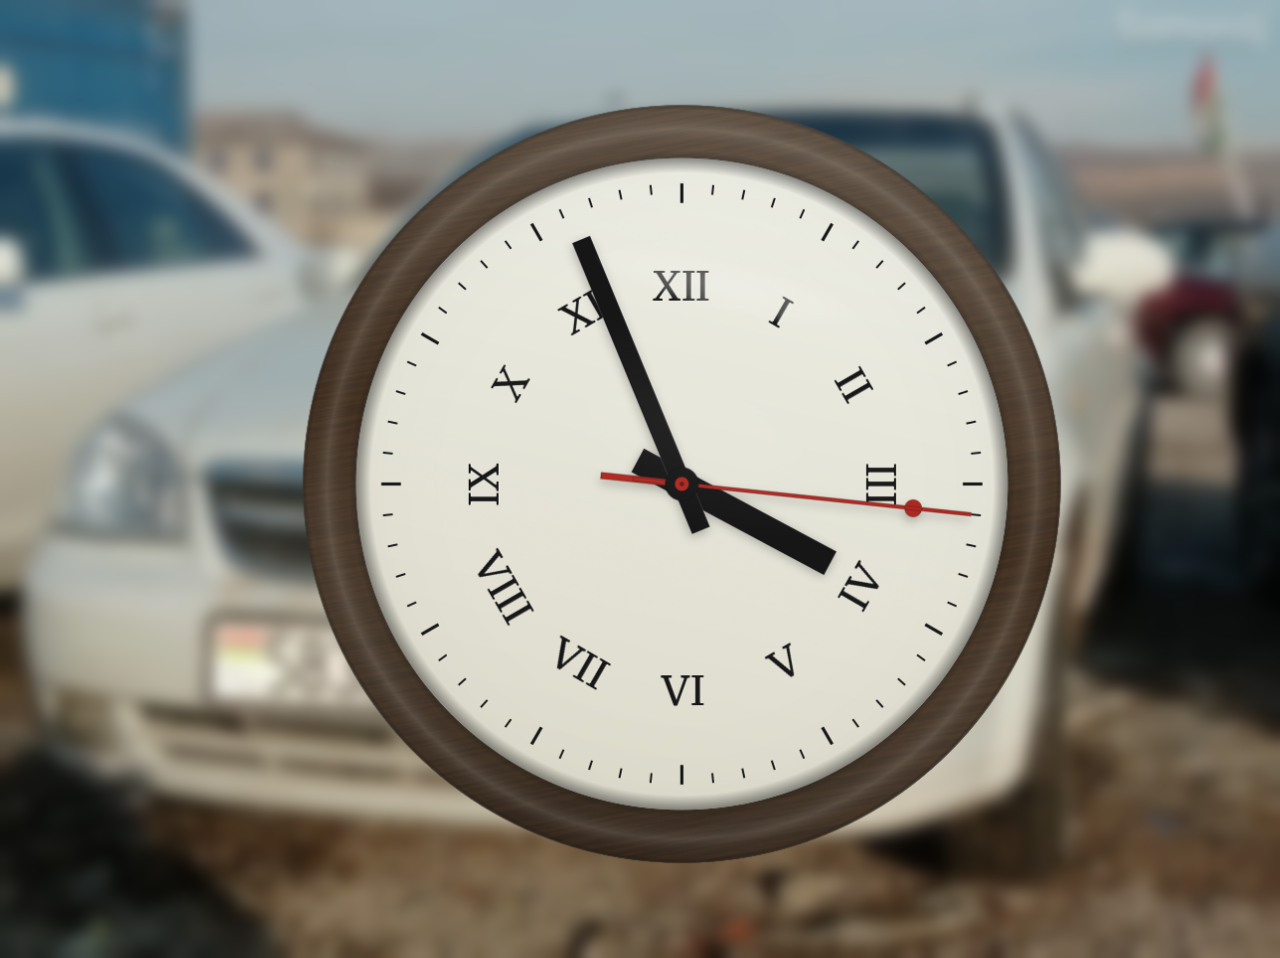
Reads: 3 h 56 min 16 s
